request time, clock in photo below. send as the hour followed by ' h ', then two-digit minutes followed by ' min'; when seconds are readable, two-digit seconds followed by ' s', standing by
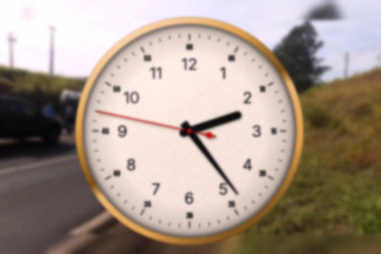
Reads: 2 h 23 min 47 s
